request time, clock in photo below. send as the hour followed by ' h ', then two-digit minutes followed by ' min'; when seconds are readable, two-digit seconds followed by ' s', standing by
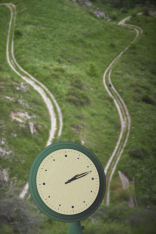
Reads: 2 h 12 min
